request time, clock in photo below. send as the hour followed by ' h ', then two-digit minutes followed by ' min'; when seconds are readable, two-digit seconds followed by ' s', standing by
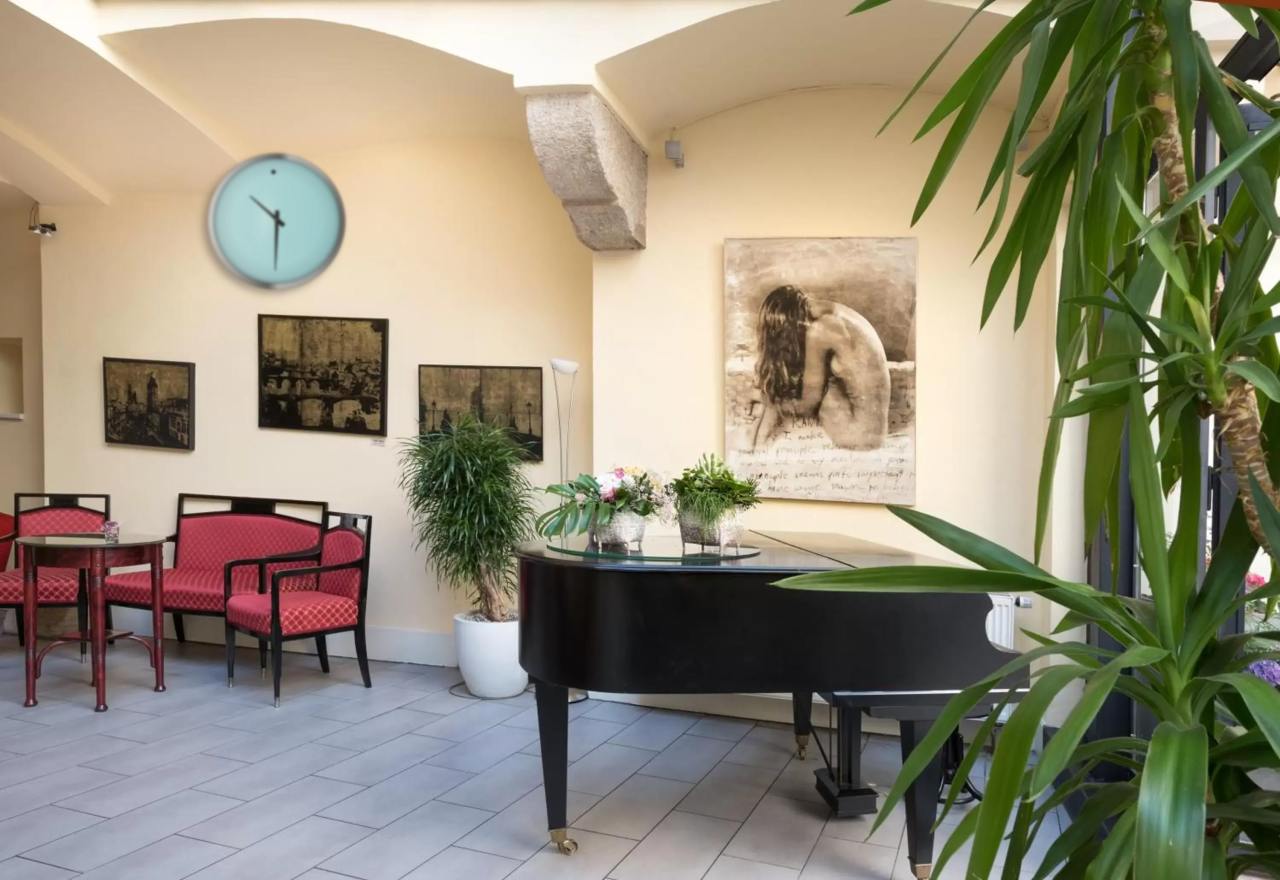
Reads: 10 h 31 min
